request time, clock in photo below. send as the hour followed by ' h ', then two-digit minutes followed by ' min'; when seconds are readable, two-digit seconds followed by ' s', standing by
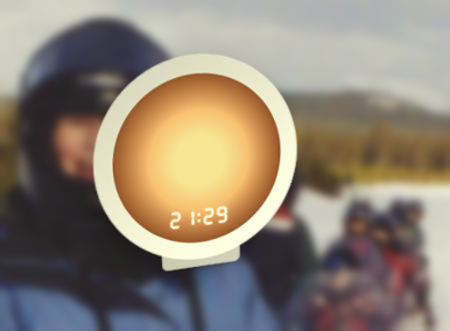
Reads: 21 h 29 min
